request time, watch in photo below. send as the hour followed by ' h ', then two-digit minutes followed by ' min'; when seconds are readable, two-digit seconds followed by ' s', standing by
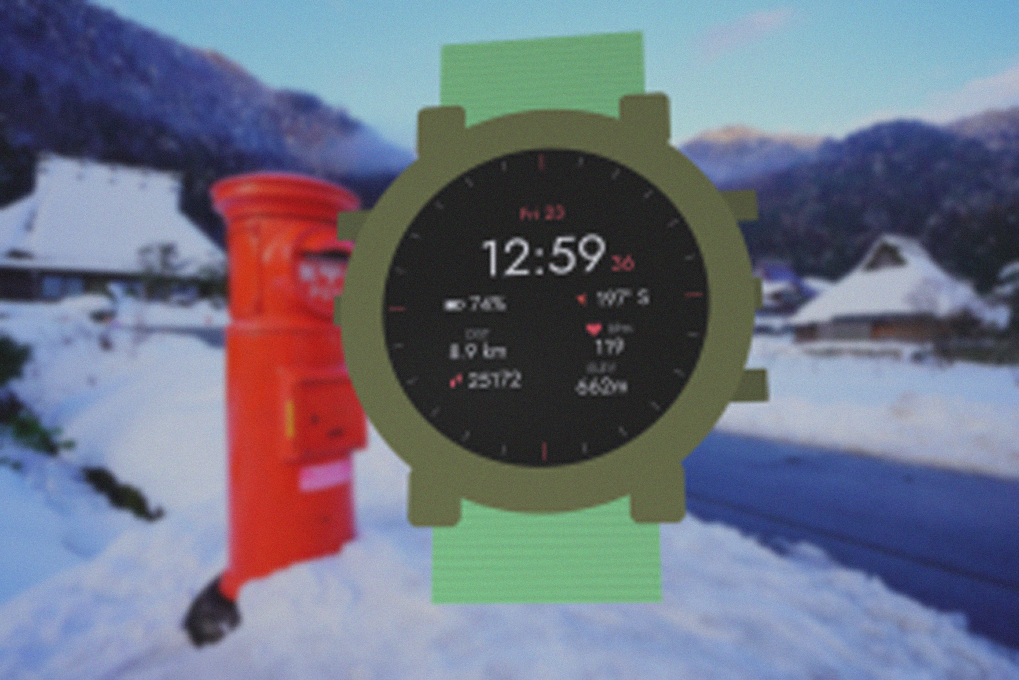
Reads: 12 h 59 min
